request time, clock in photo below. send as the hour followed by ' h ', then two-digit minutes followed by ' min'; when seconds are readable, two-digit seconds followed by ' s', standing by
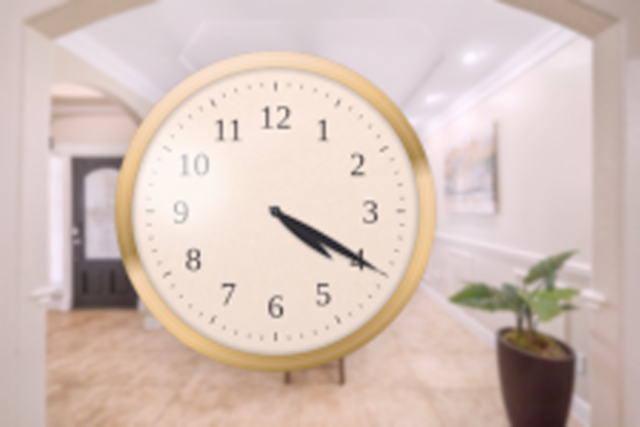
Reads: 4 h 20 min
